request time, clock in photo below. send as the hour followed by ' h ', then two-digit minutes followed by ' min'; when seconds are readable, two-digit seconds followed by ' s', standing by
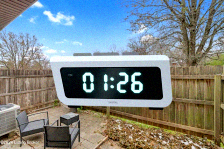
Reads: 1 h 26 min
